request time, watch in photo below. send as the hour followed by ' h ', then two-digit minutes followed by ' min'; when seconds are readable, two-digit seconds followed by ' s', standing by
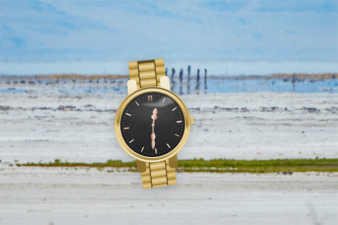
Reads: 12 h 31 min
